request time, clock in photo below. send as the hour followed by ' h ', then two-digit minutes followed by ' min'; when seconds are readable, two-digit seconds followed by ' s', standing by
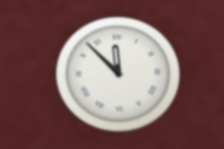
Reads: 11 h 53 min
